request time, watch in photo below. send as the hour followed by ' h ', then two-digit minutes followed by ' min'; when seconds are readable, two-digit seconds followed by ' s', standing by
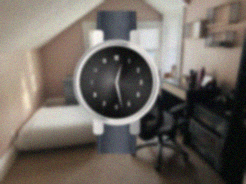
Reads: 12 h 28 min
